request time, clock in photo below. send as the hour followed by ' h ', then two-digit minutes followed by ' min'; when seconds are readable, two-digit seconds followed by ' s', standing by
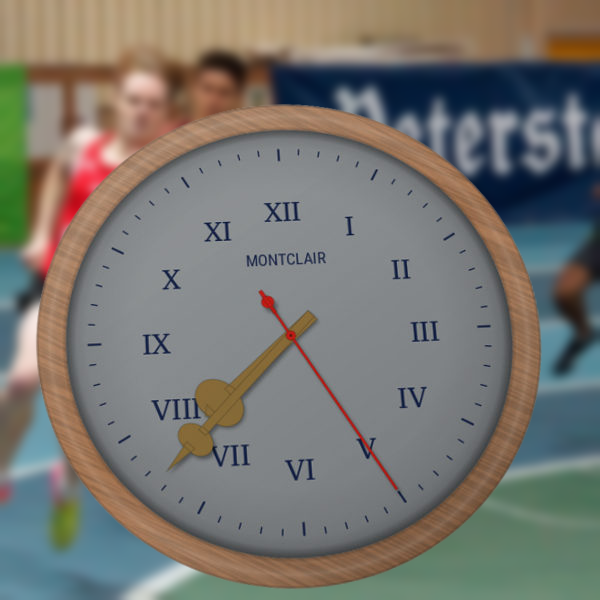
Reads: 7 h 37 min 25 s
